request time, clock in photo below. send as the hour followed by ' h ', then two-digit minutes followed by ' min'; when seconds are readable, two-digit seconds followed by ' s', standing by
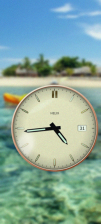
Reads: 4 h 44 min
